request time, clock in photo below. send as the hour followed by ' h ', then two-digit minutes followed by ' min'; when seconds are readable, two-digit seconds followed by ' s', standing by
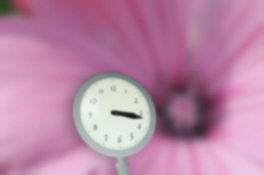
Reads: 3 h 17 min
